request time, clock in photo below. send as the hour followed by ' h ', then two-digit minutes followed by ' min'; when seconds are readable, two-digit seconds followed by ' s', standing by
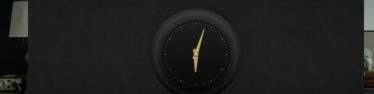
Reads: 6 h 03 min
